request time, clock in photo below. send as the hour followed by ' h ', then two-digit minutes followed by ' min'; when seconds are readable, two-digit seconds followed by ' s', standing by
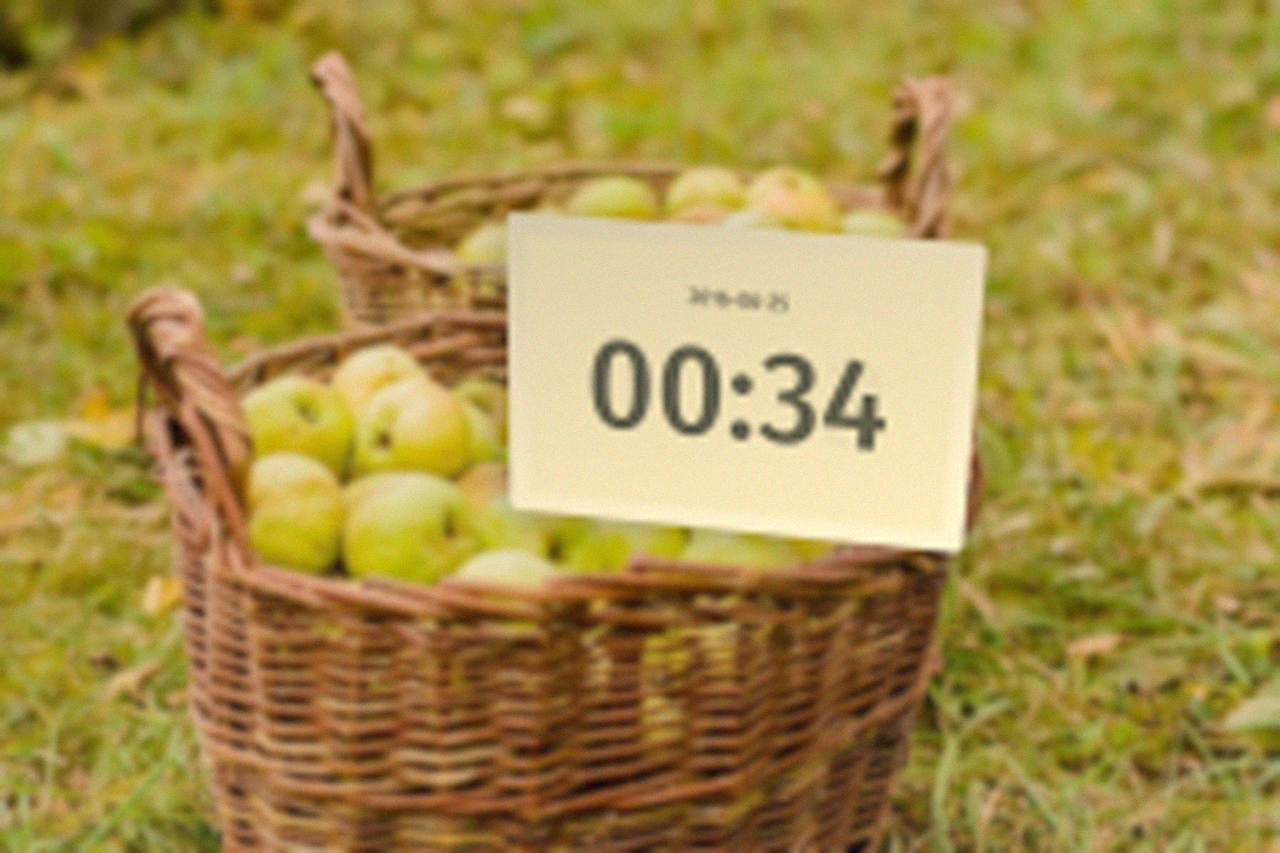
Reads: 0 h 34 min
